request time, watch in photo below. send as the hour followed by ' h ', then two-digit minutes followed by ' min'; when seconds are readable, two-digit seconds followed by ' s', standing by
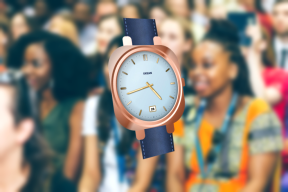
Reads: 4 h 43 min
